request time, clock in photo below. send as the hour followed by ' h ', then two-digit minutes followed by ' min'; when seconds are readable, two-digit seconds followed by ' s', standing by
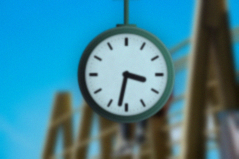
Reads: 3 h 32 min
